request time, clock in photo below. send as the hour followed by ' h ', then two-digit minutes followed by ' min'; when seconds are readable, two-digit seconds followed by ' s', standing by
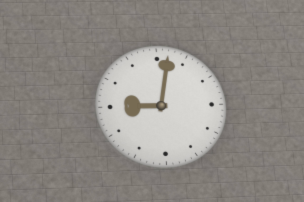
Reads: 9 h 02 min
